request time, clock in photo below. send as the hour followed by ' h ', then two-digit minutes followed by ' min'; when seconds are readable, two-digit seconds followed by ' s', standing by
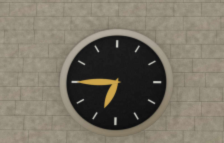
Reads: 6 h 45 min
